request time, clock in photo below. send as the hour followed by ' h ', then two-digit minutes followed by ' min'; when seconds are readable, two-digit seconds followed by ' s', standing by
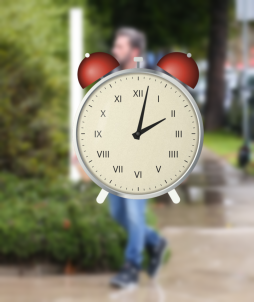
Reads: 2 h 02 min
